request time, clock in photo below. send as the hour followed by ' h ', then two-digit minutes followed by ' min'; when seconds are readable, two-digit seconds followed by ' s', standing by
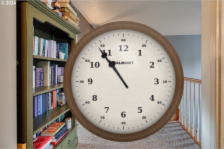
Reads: 10 h 54 min
